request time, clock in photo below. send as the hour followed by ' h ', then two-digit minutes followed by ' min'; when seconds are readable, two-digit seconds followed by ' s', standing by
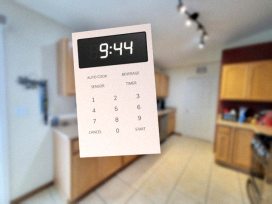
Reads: 9 h 44 min
